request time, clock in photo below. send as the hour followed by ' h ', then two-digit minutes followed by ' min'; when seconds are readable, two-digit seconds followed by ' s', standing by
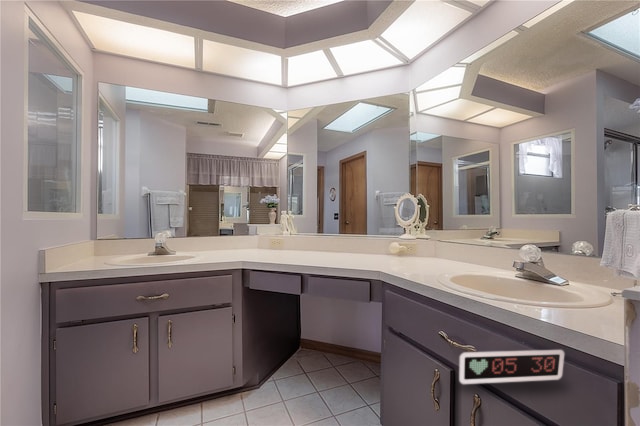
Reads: 5 h 30 min
